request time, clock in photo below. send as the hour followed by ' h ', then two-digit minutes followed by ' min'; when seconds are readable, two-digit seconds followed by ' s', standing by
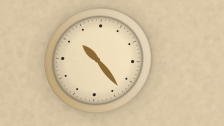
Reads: 10 h 23 min
